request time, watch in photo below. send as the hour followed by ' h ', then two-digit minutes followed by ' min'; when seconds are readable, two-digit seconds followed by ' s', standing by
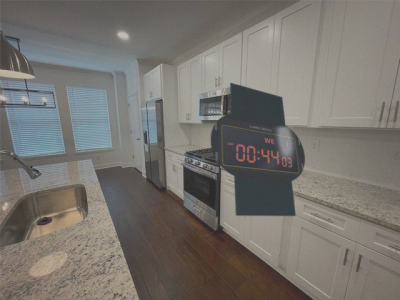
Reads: 0 h 44 min 03 s
